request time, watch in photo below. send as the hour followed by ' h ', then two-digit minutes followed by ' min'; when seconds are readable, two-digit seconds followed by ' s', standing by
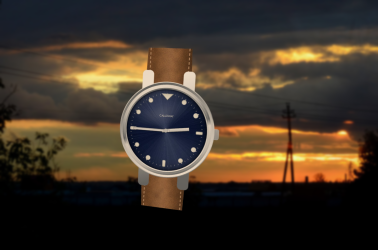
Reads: 2 h 45 min
